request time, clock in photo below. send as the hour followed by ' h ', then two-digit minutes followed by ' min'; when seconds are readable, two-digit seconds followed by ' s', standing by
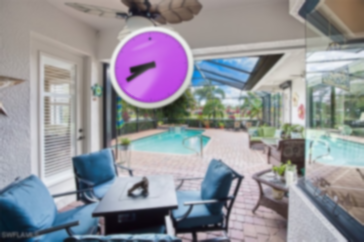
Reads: 8 h 40 min
